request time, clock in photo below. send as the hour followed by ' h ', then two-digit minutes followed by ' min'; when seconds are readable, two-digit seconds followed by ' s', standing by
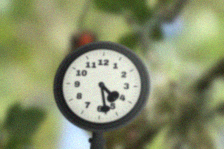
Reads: 4 h 28 min
